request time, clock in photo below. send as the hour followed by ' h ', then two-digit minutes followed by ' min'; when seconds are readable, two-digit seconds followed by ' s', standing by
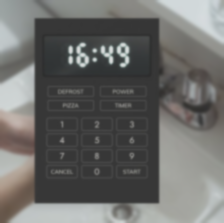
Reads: 16 h 49 min
